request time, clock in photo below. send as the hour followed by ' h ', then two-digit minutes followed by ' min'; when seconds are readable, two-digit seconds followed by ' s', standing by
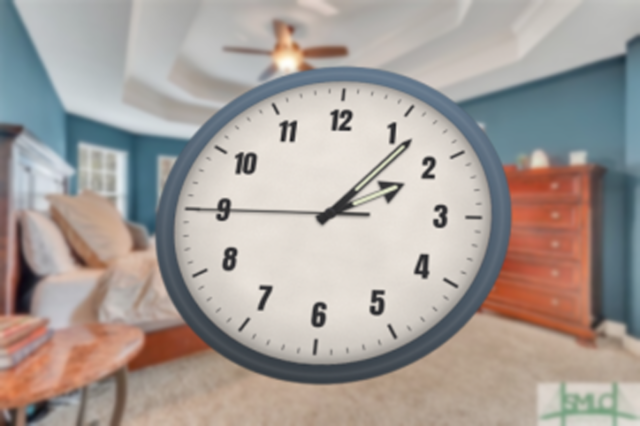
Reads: 2 h 06 min 45 s
